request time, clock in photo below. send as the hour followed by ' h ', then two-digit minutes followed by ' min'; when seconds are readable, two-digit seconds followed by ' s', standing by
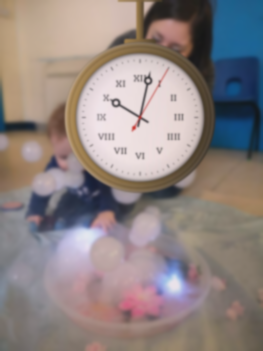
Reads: 10 h 02 min 05 s
